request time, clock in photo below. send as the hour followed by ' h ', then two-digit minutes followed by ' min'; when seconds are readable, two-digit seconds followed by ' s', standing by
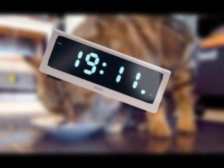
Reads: 19 h 11 min
